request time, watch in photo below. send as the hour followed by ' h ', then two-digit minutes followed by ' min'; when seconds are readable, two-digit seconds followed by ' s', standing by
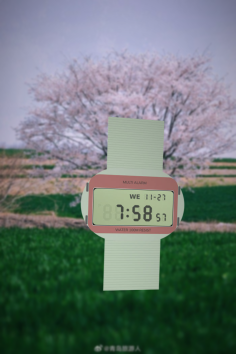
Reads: 7 h 58 min 57 s
